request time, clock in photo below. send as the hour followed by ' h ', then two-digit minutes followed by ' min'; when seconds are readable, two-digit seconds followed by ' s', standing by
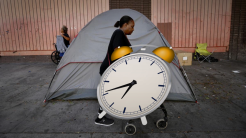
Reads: 6 h 41 min
